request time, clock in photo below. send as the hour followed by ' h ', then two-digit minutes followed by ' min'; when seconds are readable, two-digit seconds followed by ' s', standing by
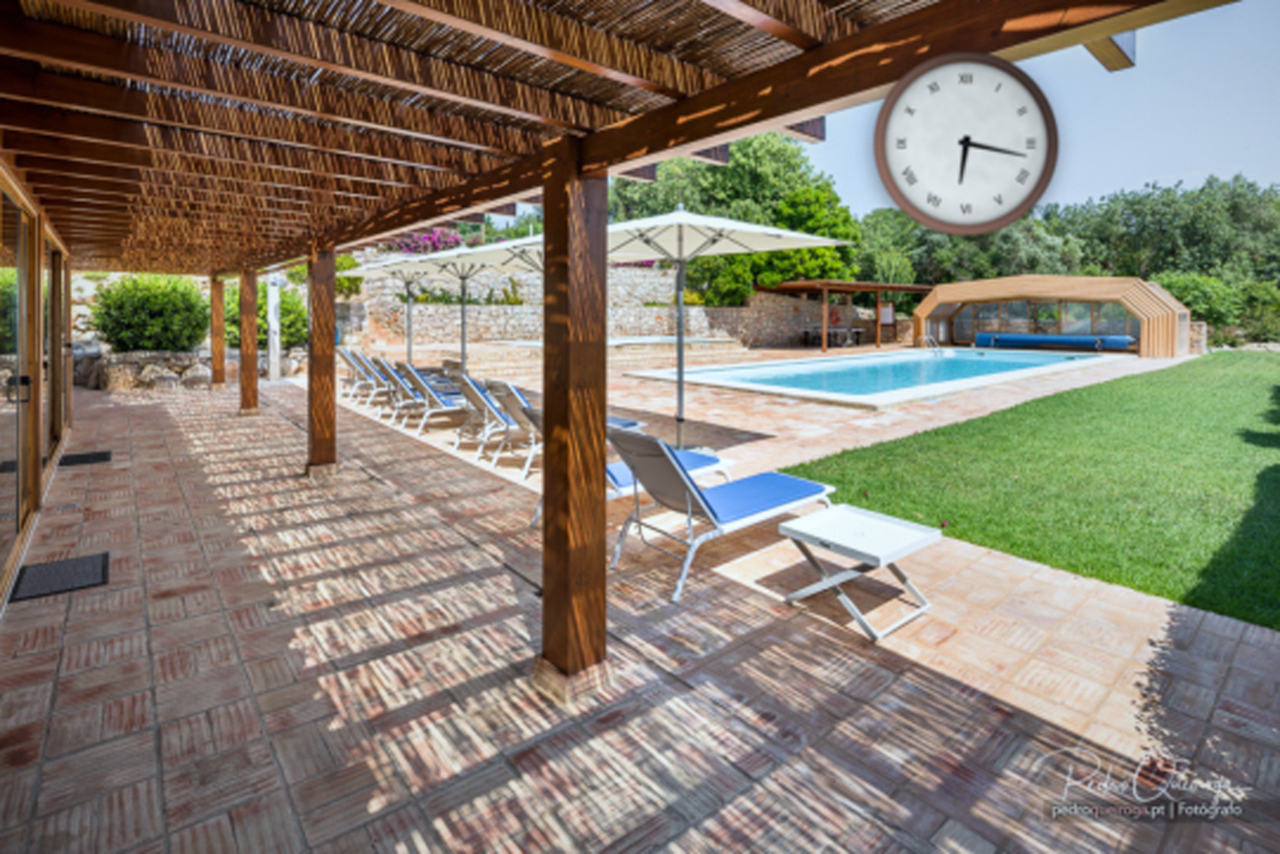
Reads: 6 h 17 min
